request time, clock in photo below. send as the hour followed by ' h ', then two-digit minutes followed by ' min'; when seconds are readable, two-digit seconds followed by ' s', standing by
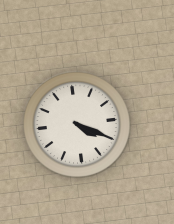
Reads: 4 h 20 min
